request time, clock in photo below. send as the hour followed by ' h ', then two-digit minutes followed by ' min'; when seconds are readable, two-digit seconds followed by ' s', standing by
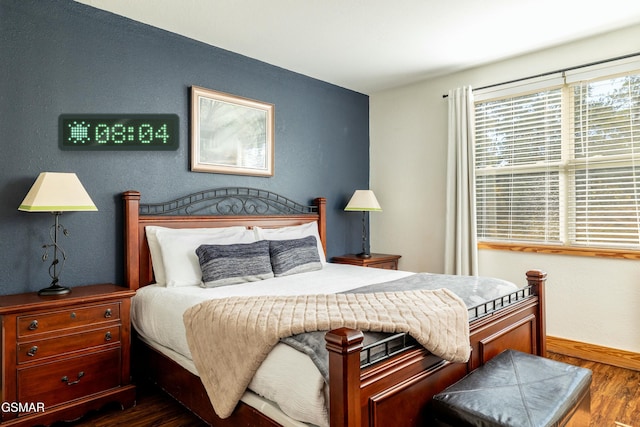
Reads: 8 h 04 min
